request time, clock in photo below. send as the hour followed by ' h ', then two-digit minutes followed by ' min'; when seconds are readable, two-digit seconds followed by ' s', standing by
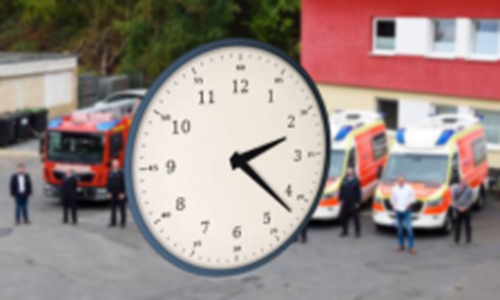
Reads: 2 h 22 min
